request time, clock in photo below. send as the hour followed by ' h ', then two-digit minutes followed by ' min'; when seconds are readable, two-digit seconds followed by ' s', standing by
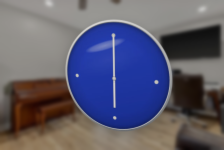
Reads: 6 h 00 min
